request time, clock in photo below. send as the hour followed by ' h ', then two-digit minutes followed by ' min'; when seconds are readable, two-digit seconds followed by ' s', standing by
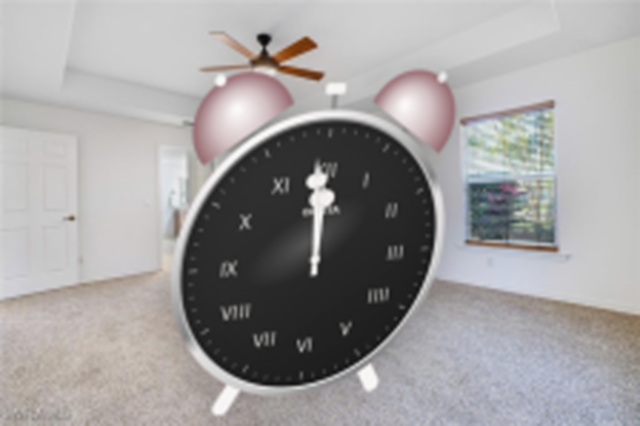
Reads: 11 h 59 min
